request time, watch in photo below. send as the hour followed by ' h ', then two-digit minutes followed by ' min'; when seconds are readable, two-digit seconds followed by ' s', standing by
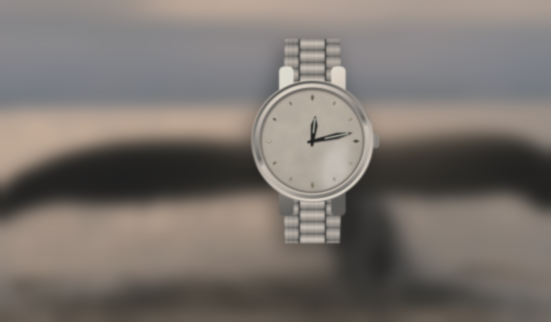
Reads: 12 h 13 min
